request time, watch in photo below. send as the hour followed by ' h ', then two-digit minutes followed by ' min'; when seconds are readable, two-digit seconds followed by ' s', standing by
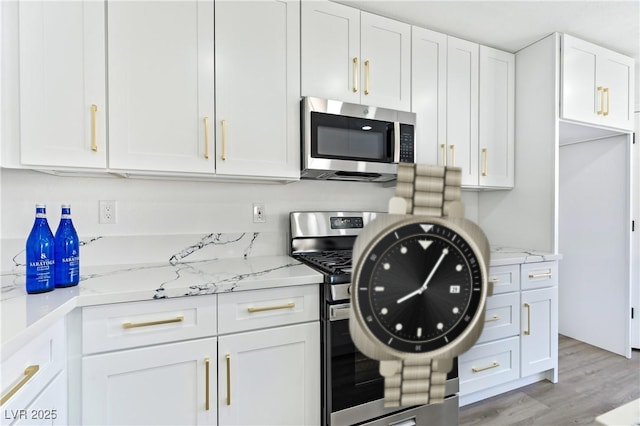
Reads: 8 h 05 min
